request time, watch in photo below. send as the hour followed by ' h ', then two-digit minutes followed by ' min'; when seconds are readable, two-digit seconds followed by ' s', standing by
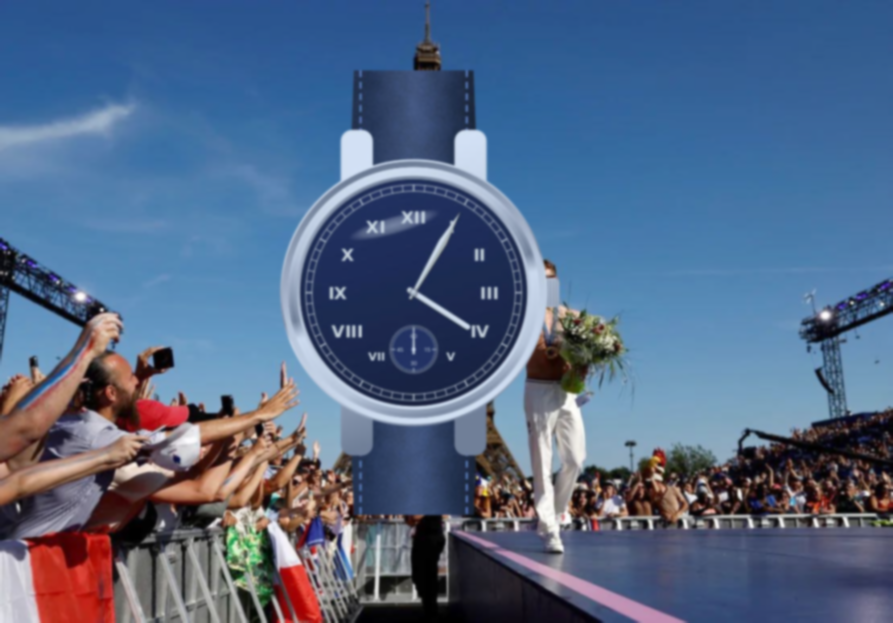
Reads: 4 h 05 min
